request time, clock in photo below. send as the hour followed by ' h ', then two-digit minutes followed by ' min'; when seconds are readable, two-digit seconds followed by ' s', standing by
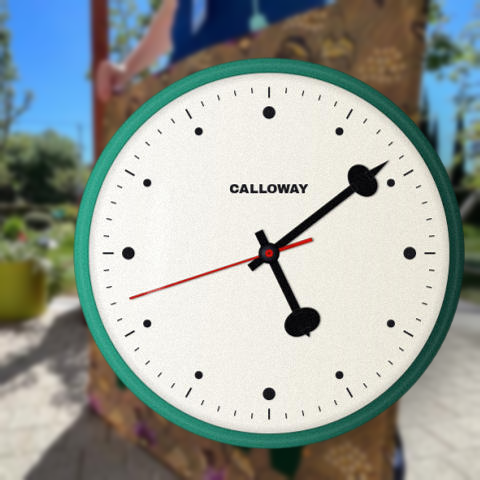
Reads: 5 h 08 min 42 s
